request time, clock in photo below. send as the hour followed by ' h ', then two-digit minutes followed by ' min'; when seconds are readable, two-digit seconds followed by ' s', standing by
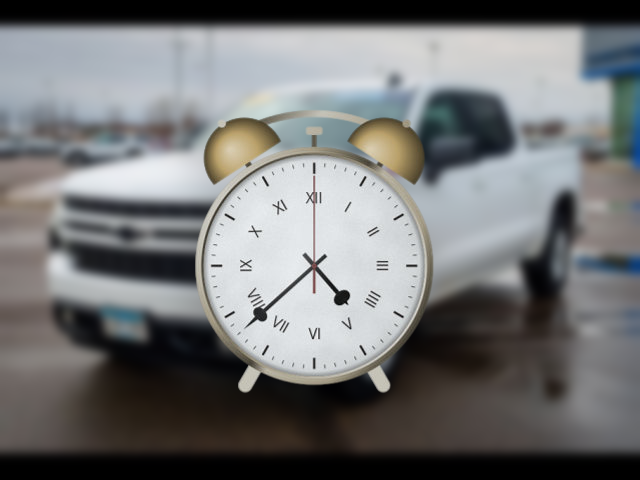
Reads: 4 h 38 min 00 s
